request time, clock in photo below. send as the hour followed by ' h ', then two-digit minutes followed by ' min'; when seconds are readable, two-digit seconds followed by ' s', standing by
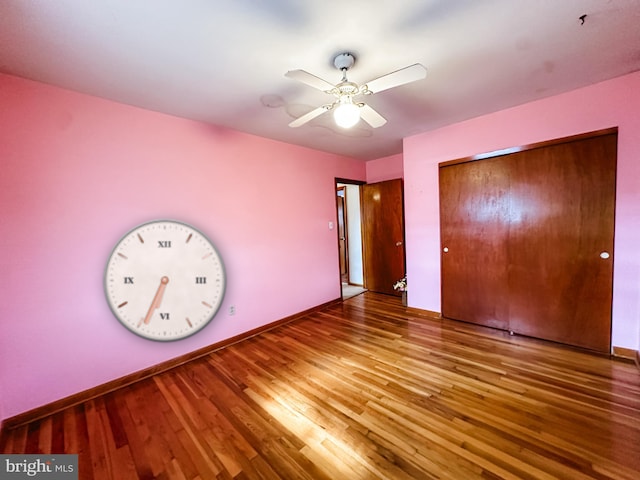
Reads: 6 h 34 min
